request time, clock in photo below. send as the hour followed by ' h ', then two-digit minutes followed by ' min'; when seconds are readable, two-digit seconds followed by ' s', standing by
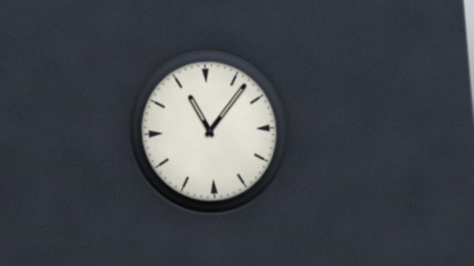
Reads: 11 h 07 min
